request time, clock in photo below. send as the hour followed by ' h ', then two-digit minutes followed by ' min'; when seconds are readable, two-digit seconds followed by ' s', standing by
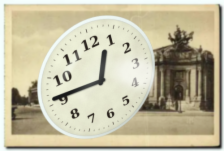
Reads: 12 h 46 min
